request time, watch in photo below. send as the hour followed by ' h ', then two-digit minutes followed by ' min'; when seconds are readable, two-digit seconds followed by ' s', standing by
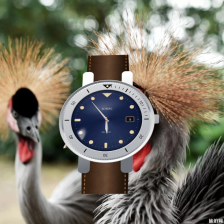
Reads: 5 h 54 min
